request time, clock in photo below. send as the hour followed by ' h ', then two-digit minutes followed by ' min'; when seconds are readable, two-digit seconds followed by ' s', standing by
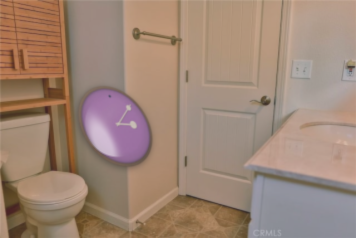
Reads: 3 h 08 min
